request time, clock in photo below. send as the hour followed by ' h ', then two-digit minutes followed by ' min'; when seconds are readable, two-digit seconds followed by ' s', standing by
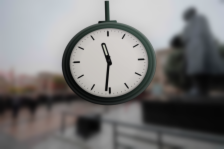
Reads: 11 h 31 min
